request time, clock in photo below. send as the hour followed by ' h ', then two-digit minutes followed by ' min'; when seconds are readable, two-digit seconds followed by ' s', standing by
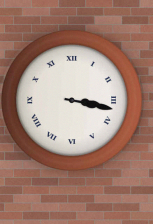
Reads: 3 h 17 min
